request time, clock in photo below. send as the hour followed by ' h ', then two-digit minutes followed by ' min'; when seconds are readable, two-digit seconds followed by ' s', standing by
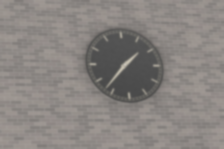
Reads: 1 h 37 min
